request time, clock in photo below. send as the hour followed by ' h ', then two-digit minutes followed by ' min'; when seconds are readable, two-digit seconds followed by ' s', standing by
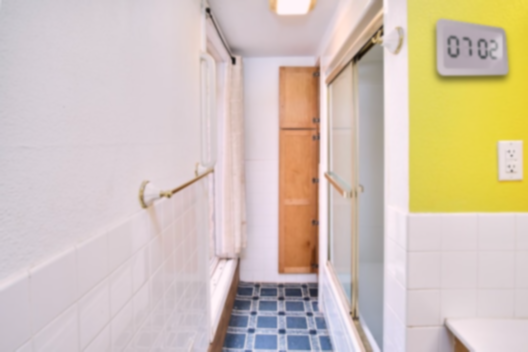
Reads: 7 h 02 min
